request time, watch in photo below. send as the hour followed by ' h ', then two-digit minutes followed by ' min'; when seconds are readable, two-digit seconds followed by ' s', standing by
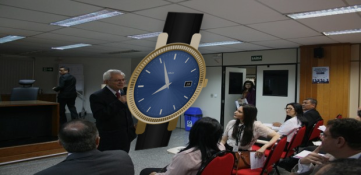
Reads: 7 h 56 min
